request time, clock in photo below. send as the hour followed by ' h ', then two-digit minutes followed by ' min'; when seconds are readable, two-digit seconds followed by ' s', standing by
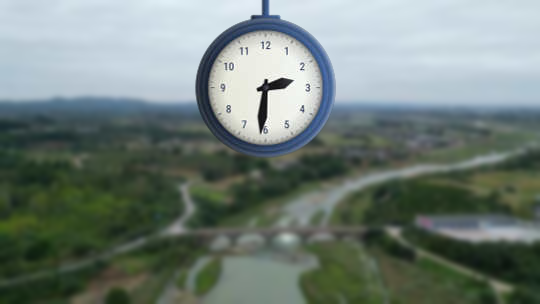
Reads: 2 h 31 min
